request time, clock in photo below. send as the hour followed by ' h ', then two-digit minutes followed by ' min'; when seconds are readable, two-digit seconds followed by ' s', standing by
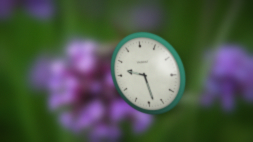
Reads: 9 h 28 min
